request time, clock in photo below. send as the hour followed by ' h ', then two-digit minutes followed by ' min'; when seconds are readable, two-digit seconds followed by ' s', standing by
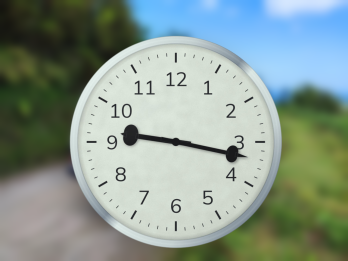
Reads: 9 h 17 min
